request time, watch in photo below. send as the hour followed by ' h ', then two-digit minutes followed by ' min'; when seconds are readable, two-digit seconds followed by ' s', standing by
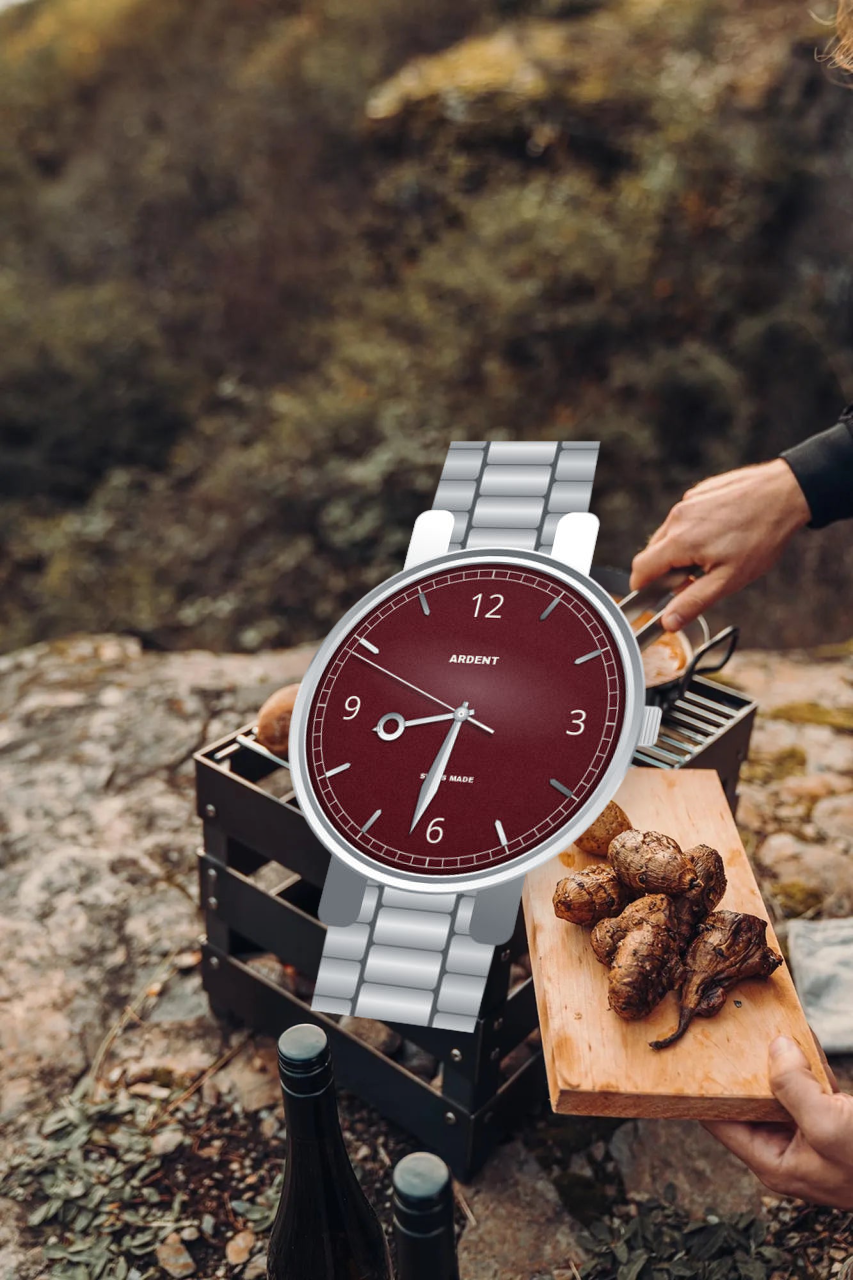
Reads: 8 h 31 min 49 s
